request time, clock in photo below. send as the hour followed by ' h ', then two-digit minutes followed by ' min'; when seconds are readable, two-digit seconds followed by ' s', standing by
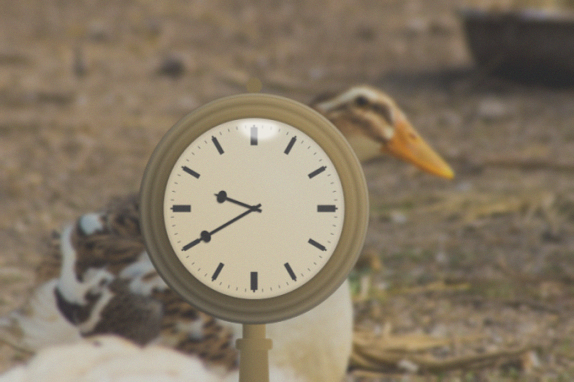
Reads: 9 h 40 min
